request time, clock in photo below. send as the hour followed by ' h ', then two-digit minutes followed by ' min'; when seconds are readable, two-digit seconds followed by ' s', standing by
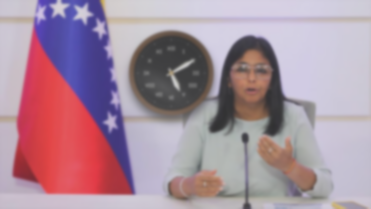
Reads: 5 h 10 min
